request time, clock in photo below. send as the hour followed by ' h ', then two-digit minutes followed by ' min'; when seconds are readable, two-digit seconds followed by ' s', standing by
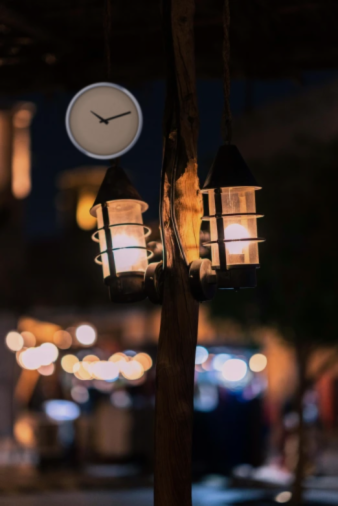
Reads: 10 h 12 min
